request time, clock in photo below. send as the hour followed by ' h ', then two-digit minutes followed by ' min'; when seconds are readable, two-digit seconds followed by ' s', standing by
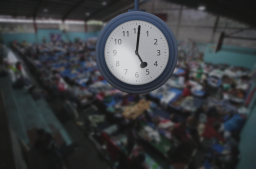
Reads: 5 h 01 min
